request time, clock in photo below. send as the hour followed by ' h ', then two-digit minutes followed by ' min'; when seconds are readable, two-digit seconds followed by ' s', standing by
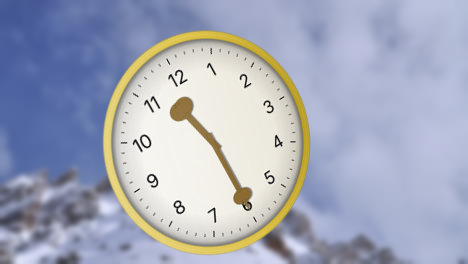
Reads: 11 h 30 min
